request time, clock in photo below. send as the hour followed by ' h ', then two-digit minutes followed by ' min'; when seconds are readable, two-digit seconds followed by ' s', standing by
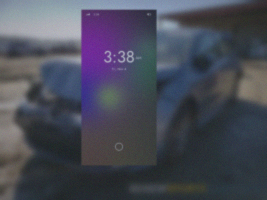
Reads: 3 h 38 min
